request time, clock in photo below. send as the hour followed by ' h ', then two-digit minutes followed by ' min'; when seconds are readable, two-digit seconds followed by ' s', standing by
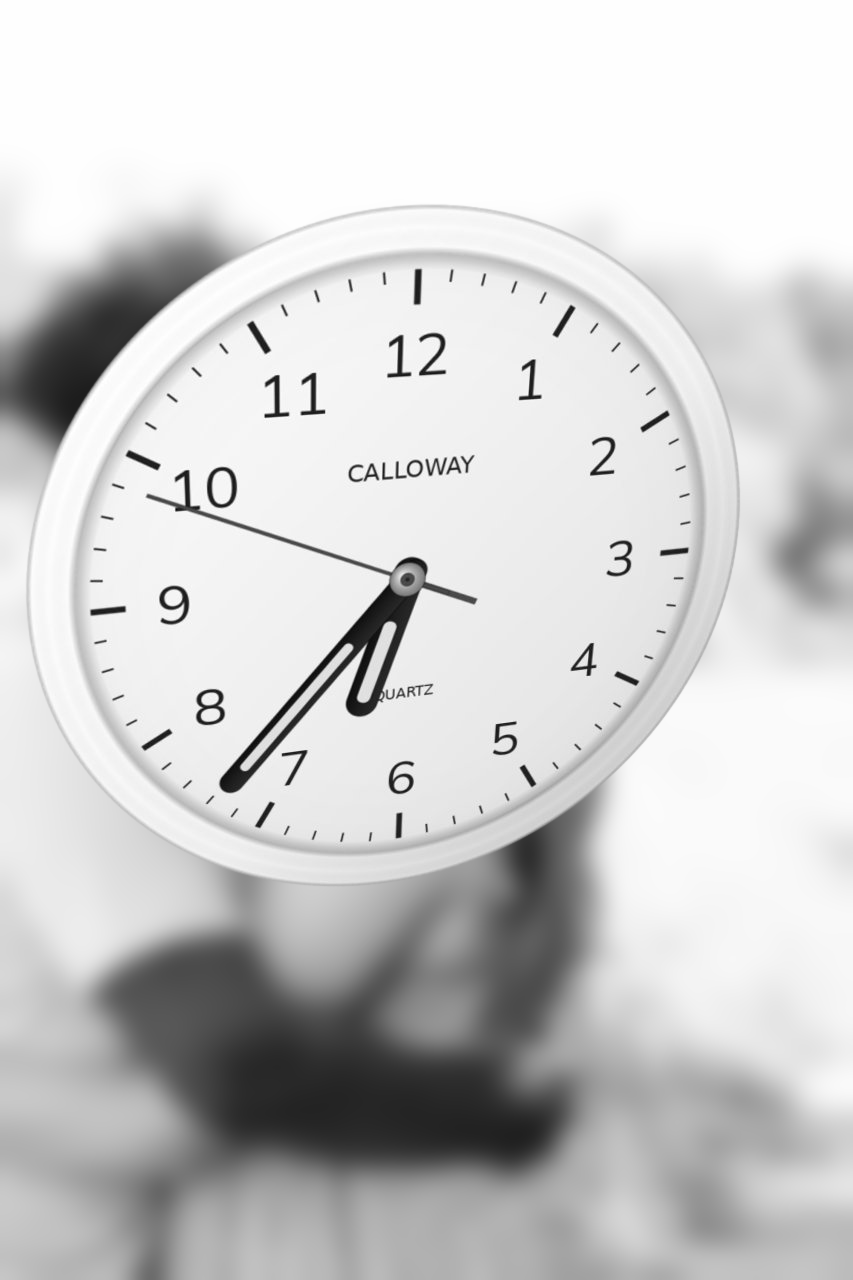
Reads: 6 h 36 min 49 s
